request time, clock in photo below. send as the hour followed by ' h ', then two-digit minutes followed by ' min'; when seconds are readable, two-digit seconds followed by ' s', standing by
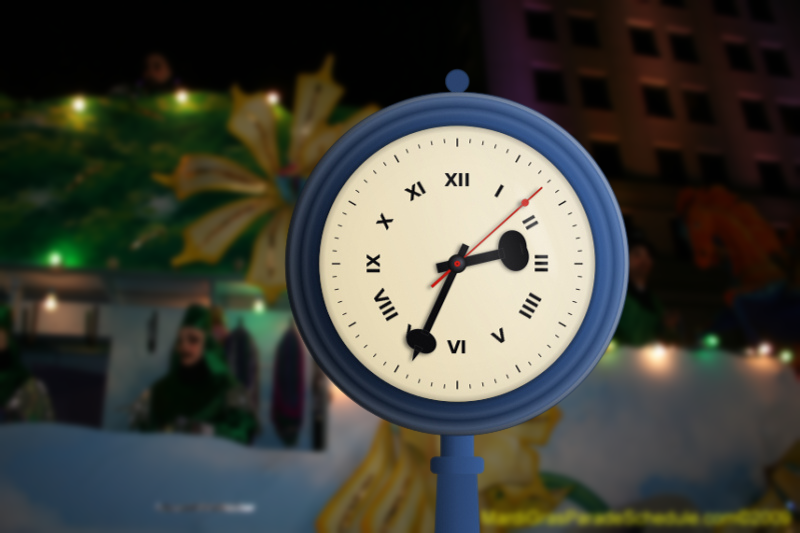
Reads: 2 h 34 min 08 s
